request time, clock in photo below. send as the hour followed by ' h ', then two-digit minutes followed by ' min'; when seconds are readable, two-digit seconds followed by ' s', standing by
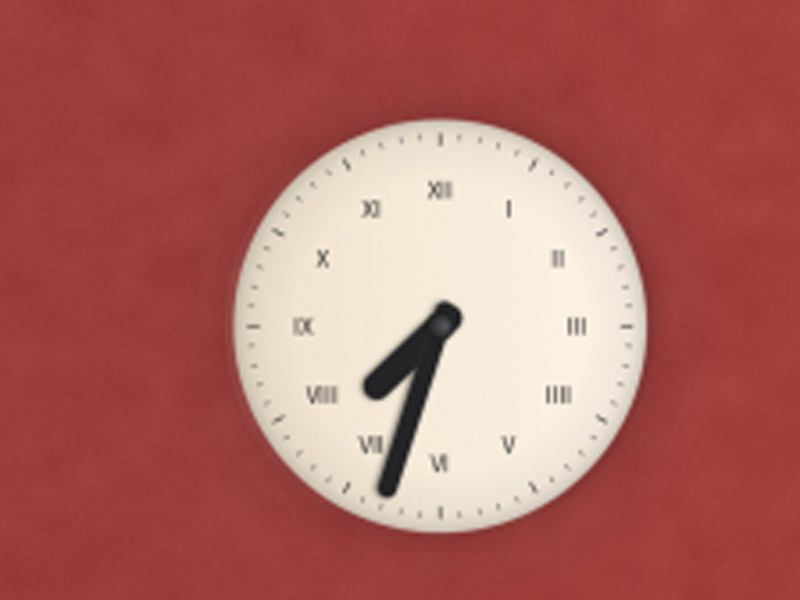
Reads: 7 h 33 min
